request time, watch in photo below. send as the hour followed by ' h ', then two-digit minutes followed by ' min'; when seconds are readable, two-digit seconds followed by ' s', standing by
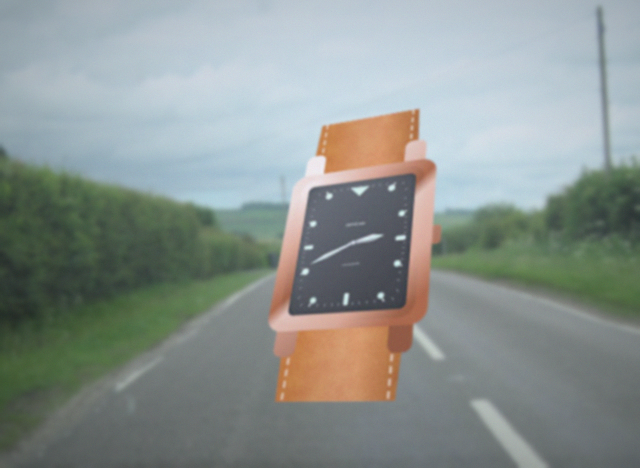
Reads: 2 h 41 min
